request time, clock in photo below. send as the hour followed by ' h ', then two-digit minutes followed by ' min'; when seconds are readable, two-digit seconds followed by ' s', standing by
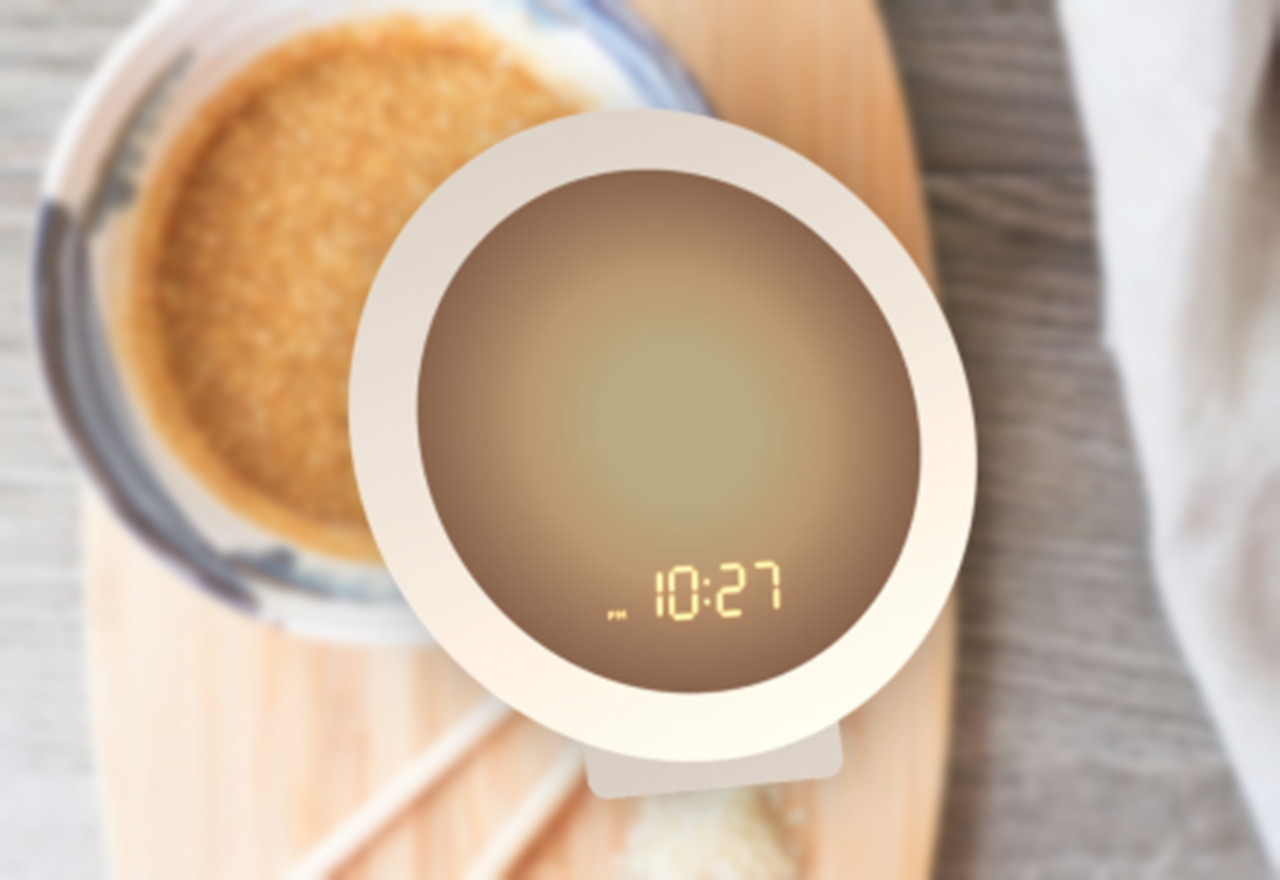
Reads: 10 h 27 min
